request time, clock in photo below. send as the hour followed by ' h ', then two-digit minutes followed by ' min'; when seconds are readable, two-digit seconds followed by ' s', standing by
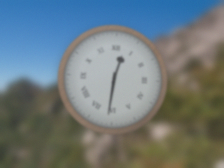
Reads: 12 h 31 min
